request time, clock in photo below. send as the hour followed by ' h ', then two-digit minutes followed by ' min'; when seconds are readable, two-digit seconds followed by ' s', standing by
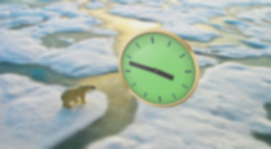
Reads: 3 h 48 min
